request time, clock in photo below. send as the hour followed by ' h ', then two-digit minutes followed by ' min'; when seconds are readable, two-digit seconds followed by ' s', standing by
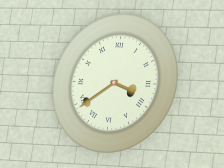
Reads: 3 h 39 min
